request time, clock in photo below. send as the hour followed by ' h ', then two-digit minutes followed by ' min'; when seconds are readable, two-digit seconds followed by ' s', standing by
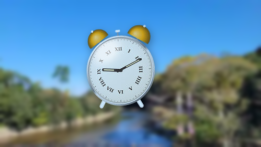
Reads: 9 h 11 min
